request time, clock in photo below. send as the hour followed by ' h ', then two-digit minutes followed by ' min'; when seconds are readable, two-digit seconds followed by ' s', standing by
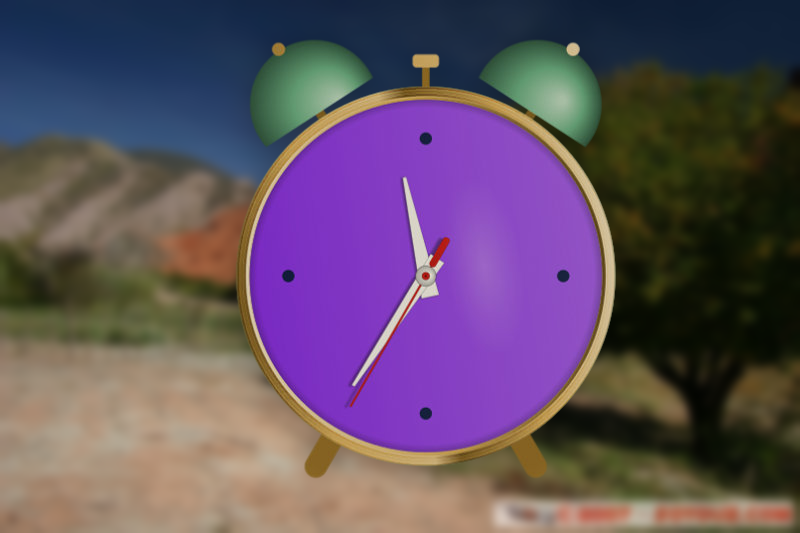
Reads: 11 h 35 min 35 s
